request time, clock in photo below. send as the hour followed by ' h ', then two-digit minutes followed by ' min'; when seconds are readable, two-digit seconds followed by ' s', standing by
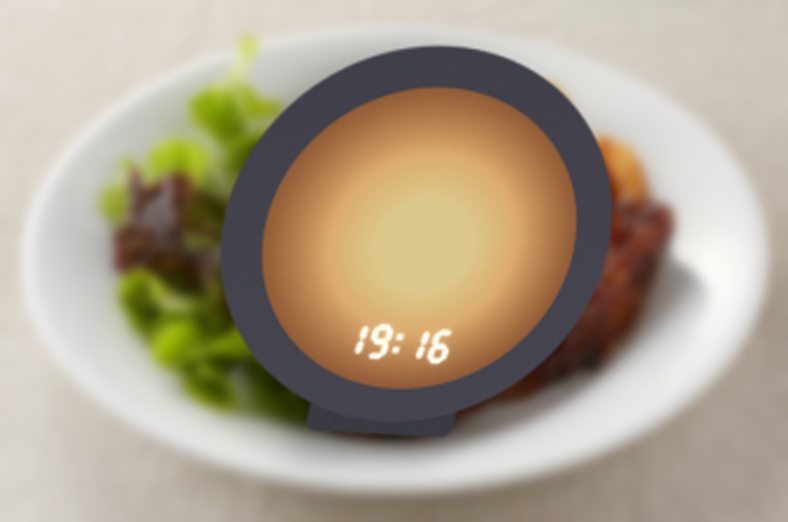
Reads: 19 h 16 min
